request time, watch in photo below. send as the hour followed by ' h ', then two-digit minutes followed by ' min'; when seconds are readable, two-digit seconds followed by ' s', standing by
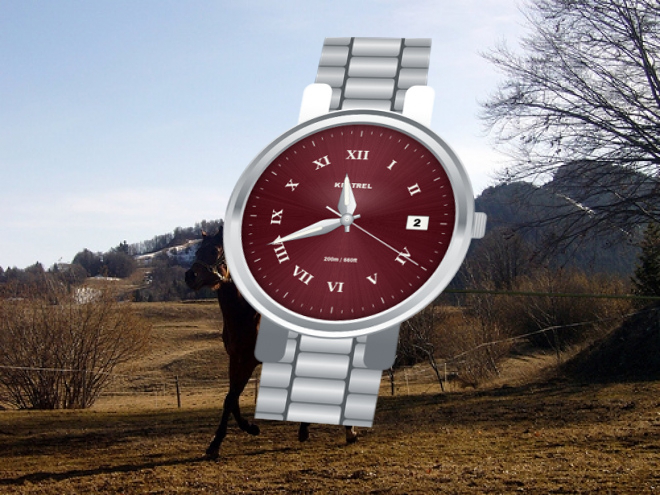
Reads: 11 h 41 min 20 s
